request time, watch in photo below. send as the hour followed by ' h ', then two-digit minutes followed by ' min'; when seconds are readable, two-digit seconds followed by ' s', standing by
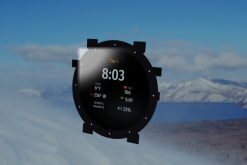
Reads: 8 h 03 min
